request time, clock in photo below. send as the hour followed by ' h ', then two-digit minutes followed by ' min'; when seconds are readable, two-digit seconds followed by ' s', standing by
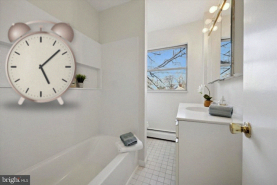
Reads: 5 h 08 min
